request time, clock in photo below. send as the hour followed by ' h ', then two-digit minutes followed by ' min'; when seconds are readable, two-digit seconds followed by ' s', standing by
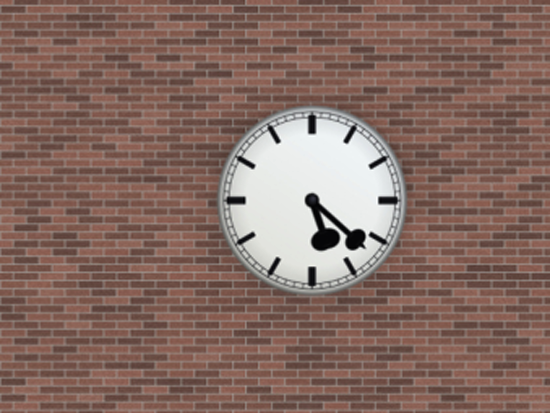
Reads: 5 h 22 min
